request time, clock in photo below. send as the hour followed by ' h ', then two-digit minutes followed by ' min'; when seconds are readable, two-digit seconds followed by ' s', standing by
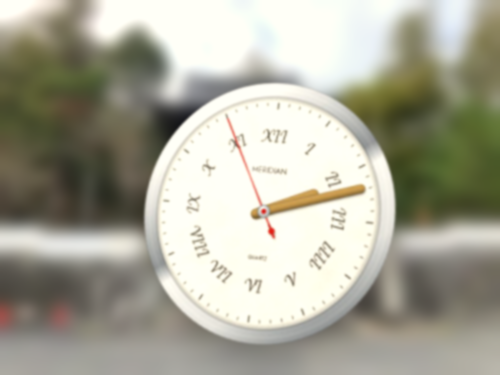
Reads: 2 h 11 min 55 s
